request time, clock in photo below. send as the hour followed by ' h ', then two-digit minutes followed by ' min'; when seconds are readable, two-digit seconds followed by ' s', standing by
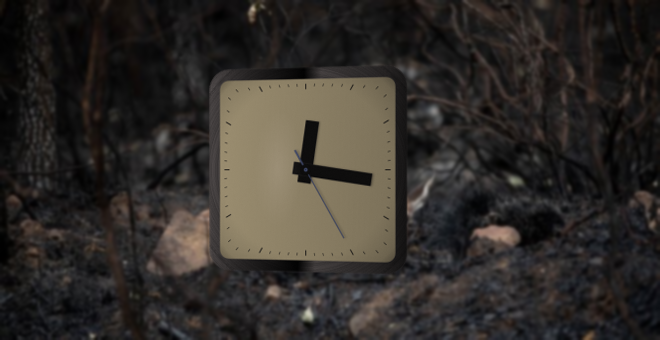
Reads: 12 h 16 min 25 s
